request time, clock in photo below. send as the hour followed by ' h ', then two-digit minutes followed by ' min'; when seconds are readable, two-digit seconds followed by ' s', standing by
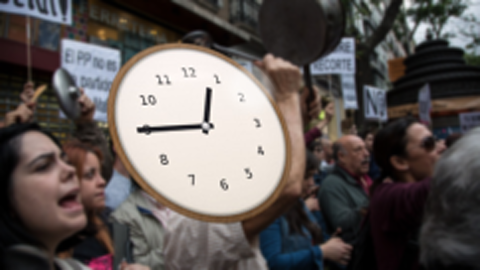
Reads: 12 h 45 min
